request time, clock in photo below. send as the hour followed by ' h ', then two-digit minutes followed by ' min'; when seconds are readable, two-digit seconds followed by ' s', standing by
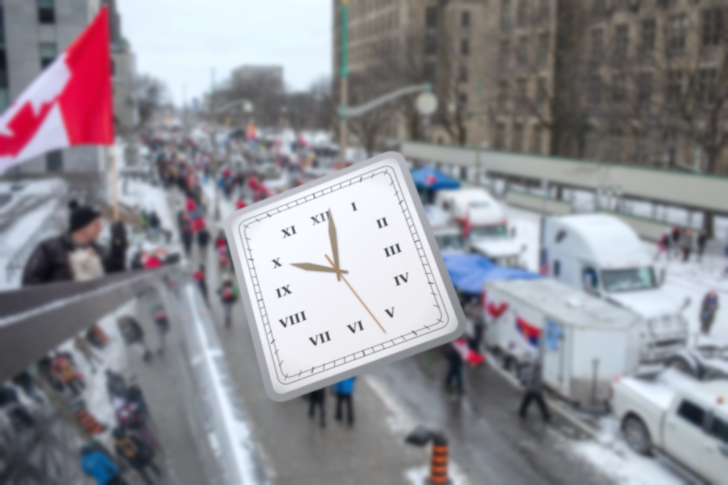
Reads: 10 h 01 min 27 s
